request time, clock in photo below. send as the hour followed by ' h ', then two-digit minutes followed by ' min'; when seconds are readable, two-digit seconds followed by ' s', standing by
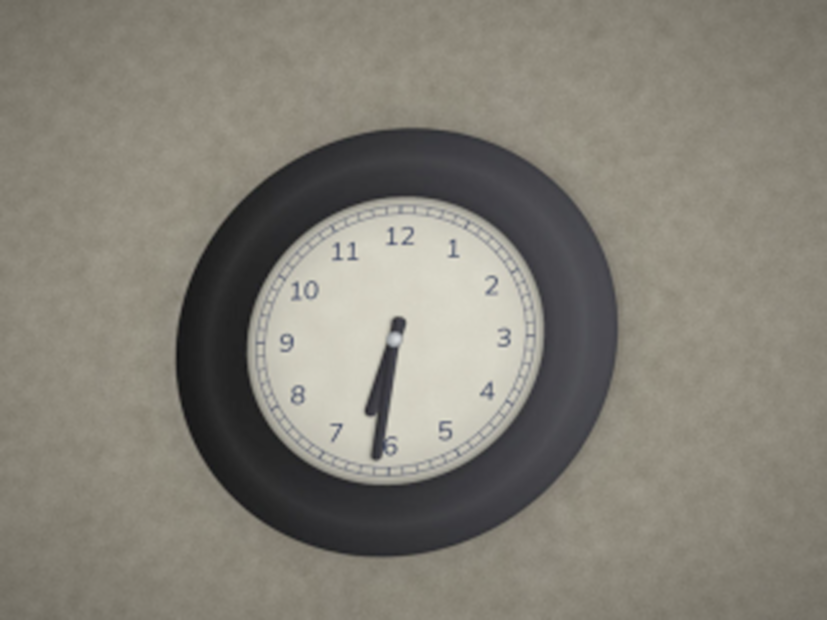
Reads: 6 h 31 min
